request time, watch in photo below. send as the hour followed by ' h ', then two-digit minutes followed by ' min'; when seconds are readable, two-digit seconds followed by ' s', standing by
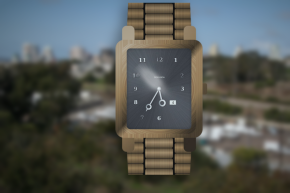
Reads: 5 h 35 min
